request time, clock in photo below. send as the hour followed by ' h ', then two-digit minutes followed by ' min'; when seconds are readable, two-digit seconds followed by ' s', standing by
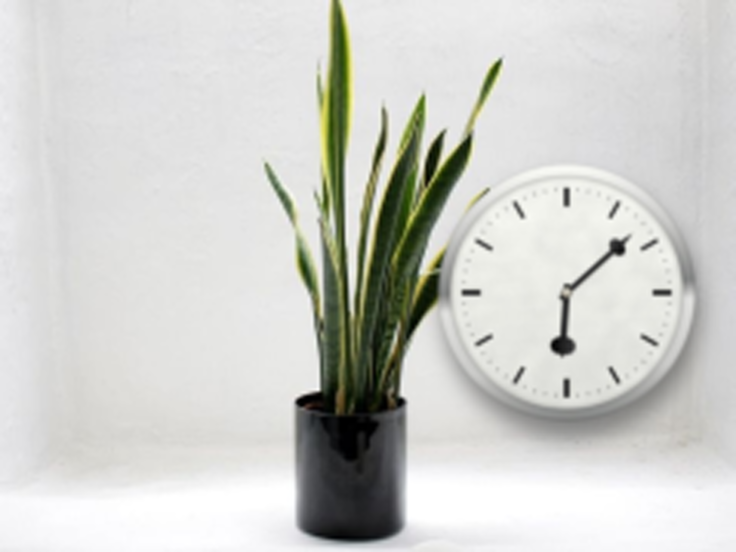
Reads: 6 h 08 min
